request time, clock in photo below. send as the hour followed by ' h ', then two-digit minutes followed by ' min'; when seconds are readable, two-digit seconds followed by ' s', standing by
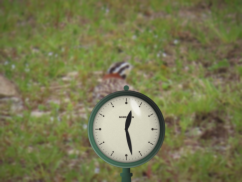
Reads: 12 h 28 min
